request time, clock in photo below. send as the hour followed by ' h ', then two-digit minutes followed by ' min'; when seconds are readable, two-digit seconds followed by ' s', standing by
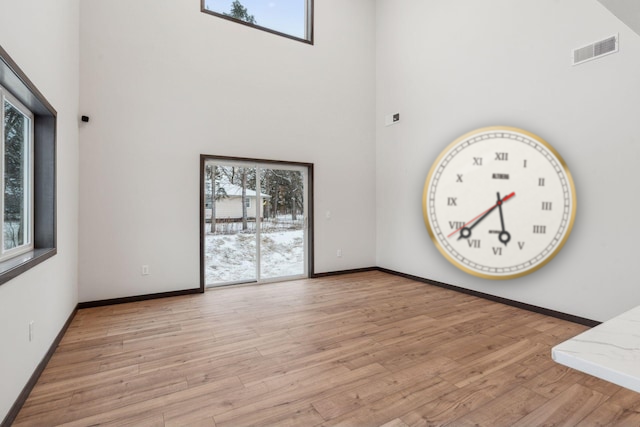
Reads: 5 h 37 min 39 s
